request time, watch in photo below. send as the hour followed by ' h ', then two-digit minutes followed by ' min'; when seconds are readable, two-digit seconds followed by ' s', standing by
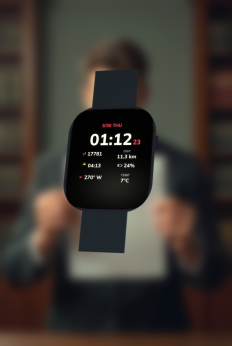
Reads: 1 h 12 min
